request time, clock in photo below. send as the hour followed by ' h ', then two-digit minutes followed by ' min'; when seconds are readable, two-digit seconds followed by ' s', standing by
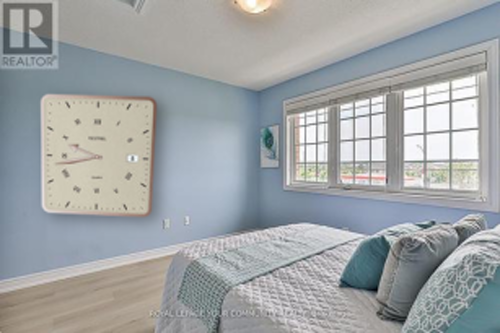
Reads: 9 h 43 min
